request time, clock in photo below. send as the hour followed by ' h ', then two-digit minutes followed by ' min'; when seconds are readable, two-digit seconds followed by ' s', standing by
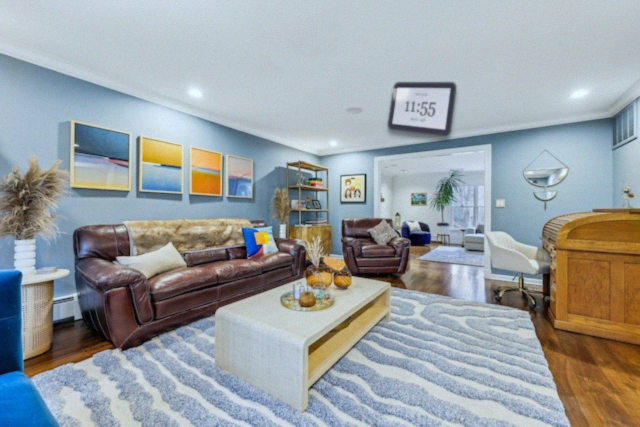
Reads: 11 h 55 min
